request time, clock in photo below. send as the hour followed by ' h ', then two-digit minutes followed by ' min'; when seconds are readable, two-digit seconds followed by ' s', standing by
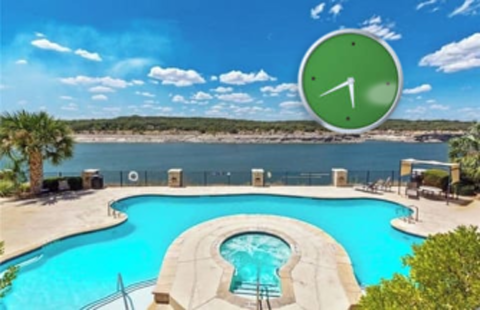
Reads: 5 h 40 min
